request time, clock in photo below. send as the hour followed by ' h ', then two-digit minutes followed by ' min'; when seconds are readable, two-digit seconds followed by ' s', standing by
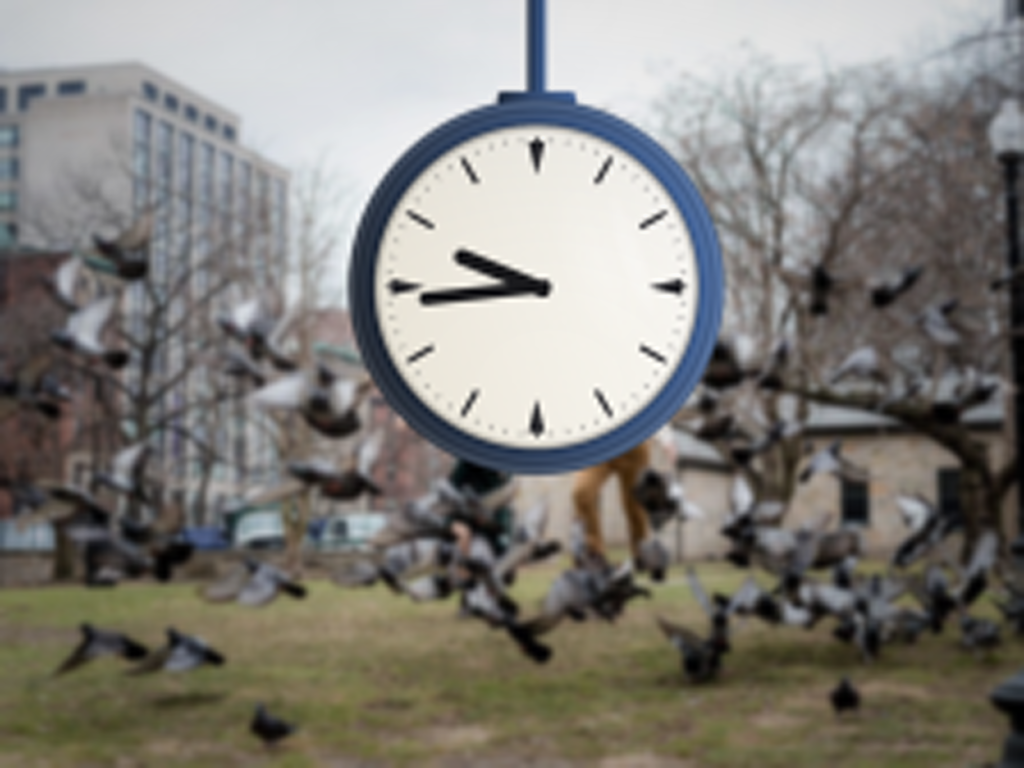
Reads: 9 h 44 min
